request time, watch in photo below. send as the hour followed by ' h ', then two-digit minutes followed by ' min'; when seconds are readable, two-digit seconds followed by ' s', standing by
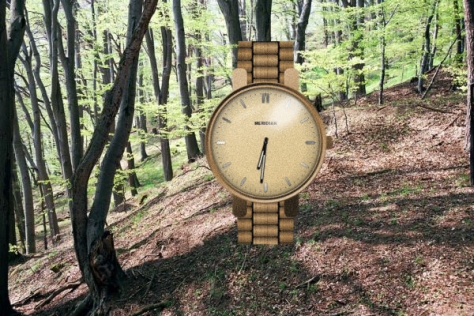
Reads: 6 h 31 min
